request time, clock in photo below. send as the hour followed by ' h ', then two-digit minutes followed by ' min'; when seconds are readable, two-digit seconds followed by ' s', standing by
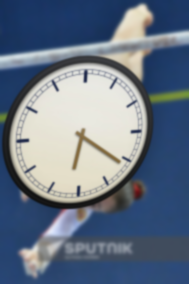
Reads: 6 h 21 min
